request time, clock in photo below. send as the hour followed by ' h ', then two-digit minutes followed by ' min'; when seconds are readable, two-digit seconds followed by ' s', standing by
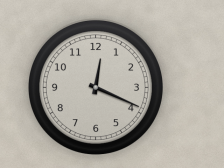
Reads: 12 h 19 min
